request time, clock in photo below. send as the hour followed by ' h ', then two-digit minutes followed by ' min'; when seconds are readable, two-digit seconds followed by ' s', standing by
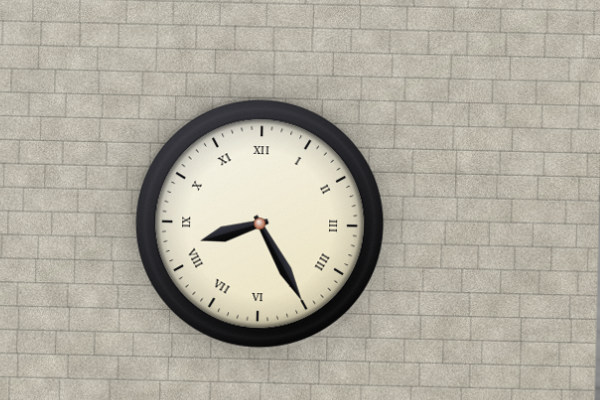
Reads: 8 h 25 min
